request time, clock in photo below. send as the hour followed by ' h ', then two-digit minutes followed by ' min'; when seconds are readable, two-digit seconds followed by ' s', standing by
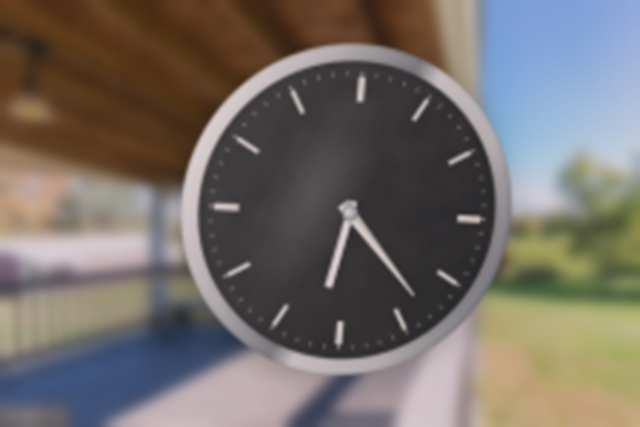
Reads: 6 h 23 min
